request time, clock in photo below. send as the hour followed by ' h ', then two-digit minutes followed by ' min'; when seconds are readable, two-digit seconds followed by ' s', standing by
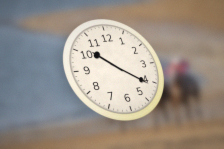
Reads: 10 h 21 min
